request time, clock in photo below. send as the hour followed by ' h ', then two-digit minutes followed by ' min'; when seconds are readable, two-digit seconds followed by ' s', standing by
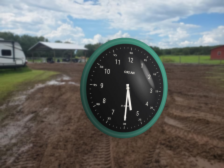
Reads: 5 h 30 min
